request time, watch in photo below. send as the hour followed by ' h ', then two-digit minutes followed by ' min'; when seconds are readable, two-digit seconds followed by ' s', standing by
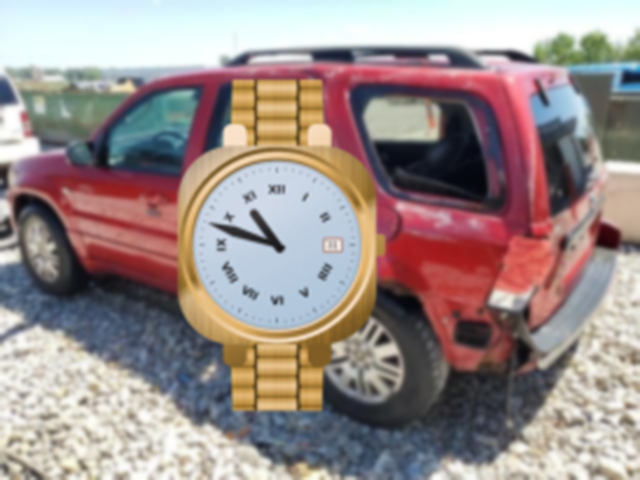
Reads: 10 h 48 min
